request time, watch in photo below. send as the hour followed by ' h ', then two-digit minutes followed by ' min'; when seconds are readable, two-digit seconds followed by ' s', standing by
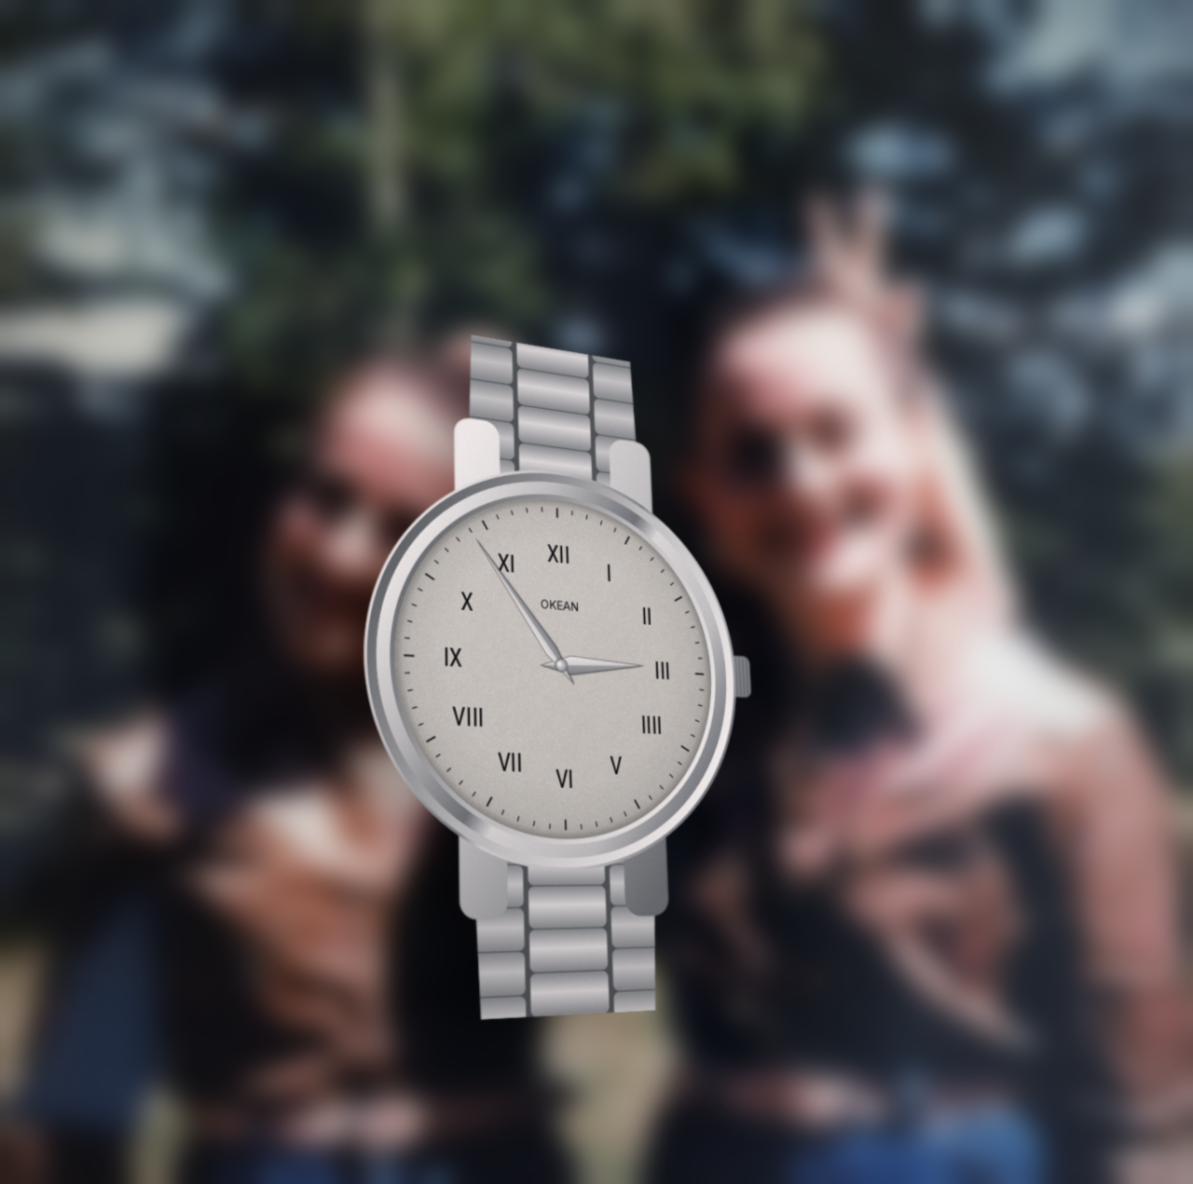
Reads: 2 h 54 min
